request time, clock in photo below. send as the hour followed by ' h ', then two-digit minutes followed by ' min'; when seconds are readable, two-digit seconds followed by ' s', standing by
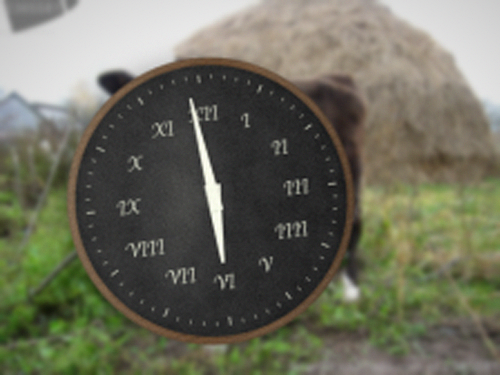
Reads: 5 h 59 min
